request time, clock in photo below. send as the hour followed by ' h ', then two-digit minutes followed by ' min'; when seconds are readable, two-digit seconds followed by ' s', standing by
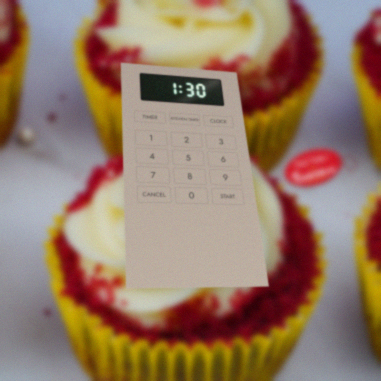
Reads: 1 h 30 min
